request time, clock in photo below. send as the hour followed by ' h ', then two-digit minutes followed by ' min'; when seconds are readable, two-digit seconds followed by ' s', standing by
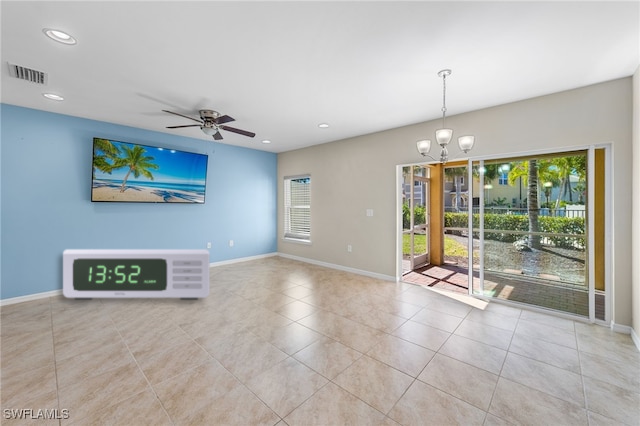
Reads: 13 h 52 min
